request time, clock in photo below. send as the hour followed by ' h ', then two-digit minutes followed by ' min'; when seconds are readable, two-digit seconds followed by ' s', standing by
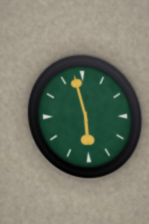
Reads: 5 h 58 min
